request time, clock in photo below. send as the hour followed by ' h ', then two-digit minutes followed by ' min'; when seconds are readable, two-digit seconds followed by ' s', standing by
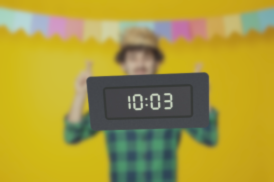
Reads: 10 h 03 min
